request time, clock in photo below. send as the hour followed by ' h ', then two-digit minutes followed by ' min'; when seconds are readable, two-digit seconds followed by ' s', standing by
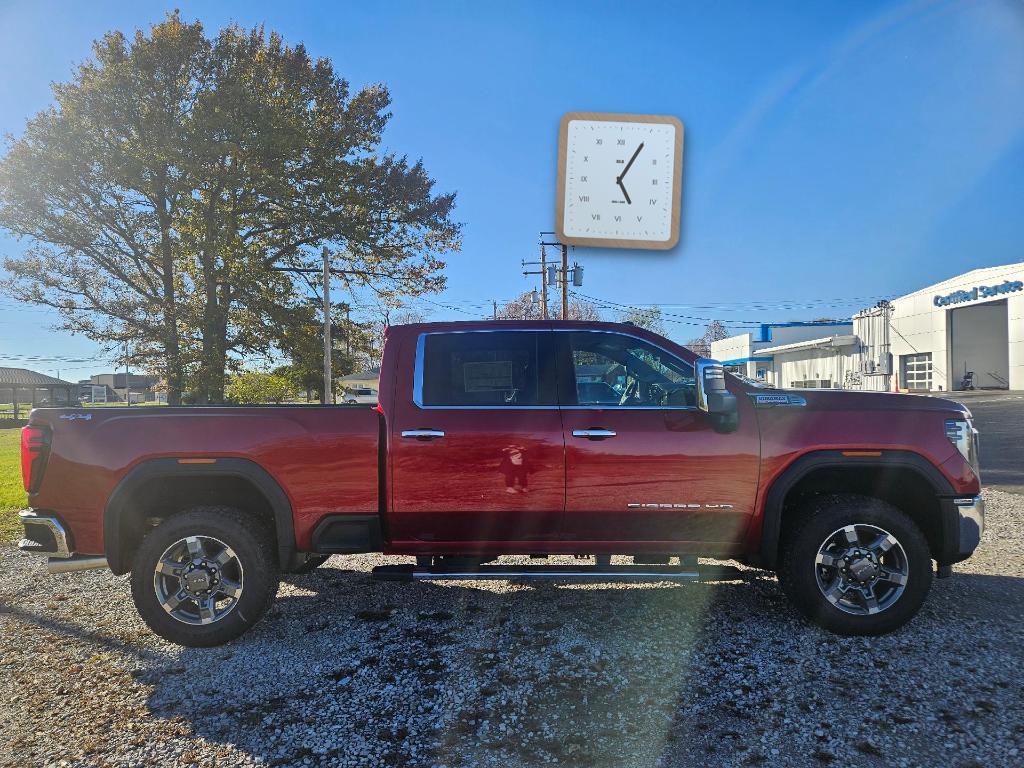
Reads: 5 h 05 min
